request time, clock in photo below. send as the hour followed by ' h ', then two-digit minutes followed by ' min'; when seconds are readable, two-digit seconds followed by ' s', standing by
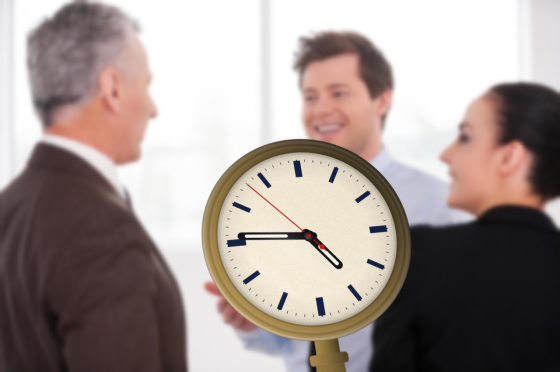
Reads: 4 h 45 min 53 s
